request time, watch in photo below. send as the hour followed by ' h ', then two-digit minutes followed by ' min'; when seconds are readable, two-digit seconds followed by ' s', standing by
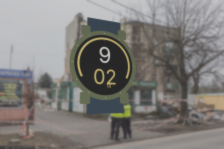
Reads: 9 h 02 min
